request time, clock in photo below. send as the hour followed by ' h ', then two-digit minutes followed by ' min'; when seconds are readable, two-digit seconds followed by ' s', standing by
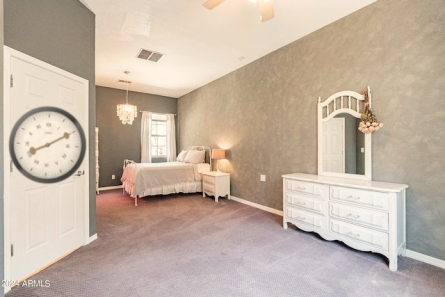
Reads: 8 h 10 min
